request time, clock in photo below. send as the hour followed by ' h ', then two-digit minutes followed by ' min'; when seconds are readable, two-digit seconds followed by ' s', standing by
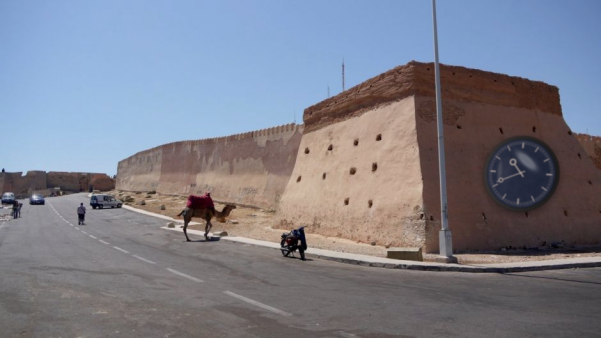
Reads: 10 h 41 min
